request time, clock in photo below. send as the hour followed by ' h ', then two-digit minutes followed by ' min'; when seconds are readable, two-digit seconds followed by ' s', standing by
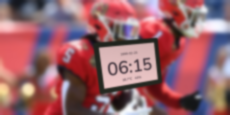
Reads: 6 h 15 min
